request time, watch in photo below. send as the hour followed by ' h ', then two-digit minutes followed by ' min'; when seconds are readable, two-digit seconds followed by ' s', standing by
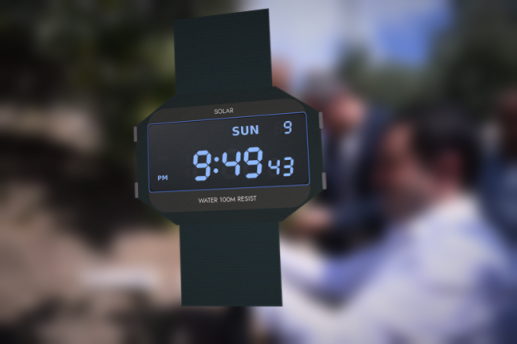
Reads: 9 h 49 min 43 s
